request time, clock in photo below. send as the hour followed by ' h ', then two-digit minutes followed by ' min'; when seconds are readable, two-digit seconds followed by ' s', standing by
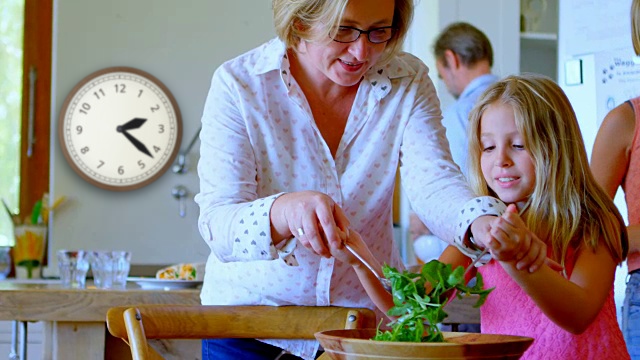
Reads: 2 h 22 min
